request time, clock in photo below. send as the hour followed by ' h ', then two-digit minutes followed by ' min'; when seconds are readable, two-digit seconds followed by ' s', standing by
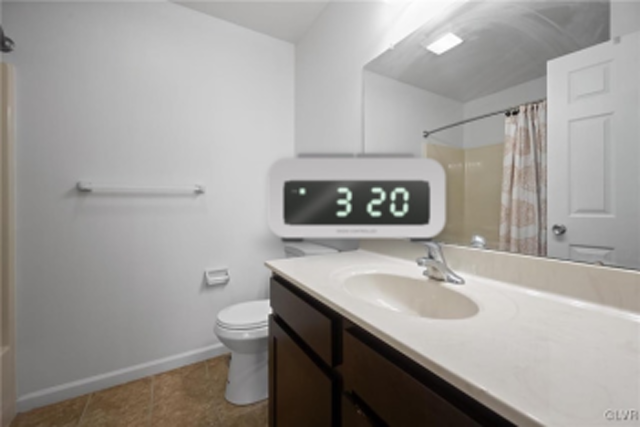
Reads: 3 h 20 min
